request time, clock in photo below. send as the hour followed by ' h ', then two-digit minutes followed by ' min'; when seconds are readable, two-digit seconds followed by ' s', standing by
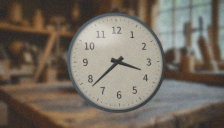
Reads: 3 h 38 min
